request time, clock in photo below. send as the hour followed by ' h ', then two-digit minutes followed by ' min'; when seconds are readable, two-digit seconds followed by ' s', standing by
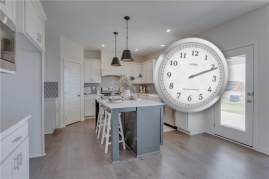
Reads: 2 h 11 min
